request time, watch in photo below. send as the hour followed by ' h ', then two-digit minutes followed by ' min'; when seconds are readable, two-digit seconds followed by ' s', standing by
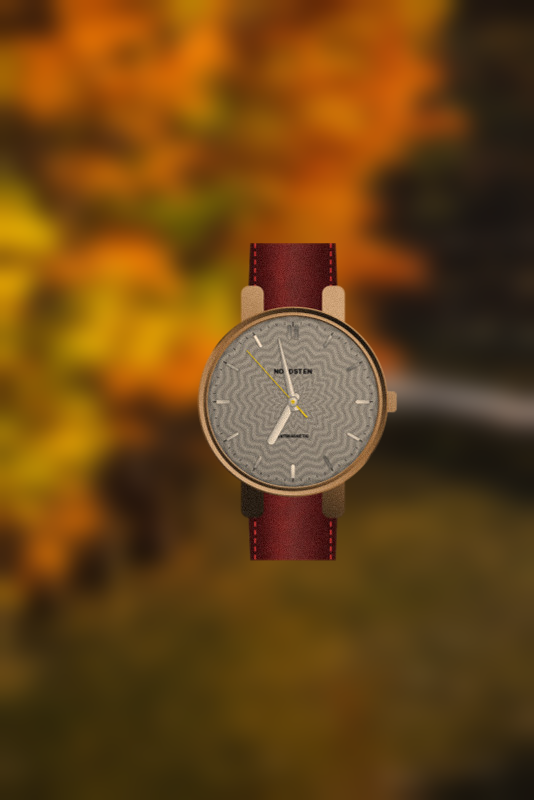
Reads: 6 h 57 min 53 s
